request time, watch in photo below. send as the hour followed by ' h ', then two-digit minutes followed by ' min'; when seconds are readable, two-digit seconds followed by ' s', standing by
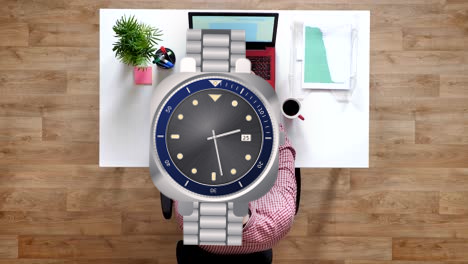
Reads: 2 h 28 min
